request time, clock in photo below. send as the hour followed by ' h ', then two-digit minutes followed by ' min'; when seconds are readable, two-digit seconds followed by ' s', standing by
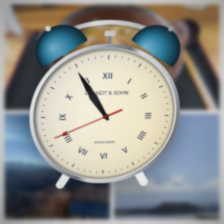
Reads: 10 h 54 min 41 s
